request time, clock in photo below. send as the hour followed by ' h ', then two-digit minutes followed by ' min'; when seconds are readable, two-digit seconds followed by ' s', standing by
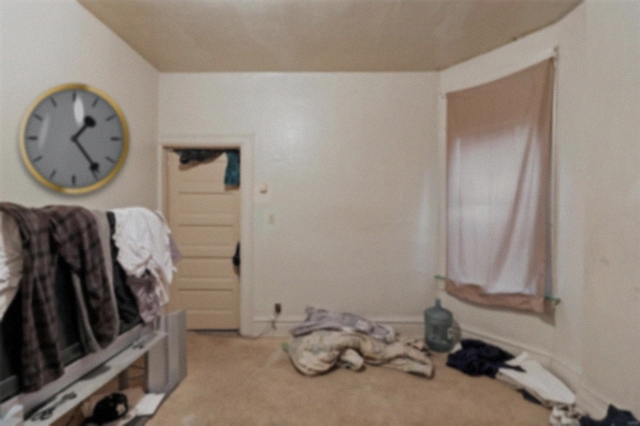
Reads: 1 h 24 min
